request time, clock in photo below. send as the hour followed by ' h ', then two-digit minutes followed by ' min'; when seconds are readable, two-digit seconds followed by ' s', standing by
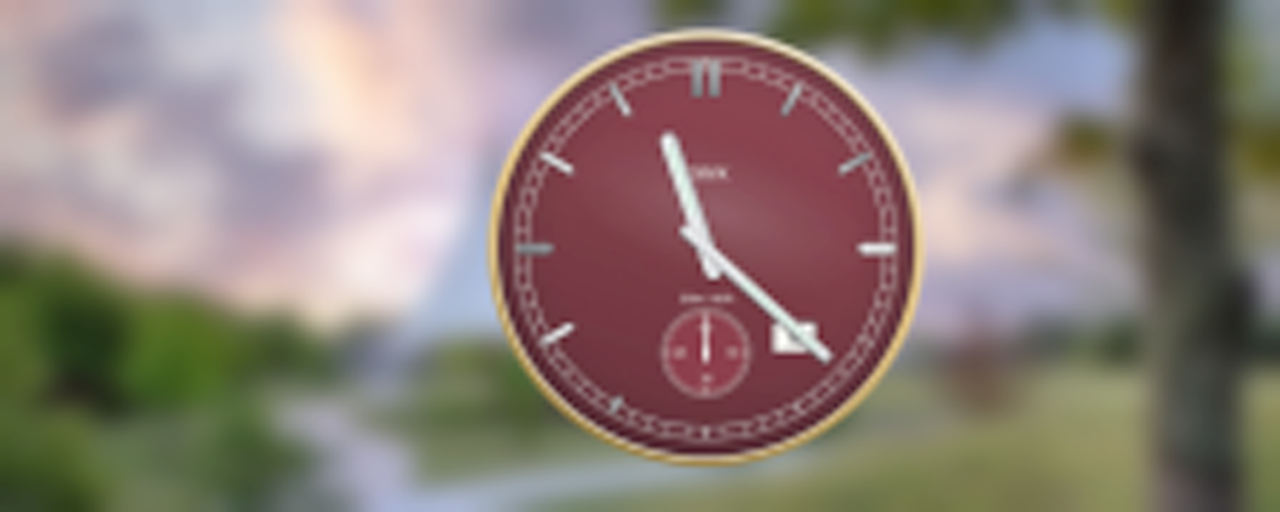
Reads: 11 h 22 min
